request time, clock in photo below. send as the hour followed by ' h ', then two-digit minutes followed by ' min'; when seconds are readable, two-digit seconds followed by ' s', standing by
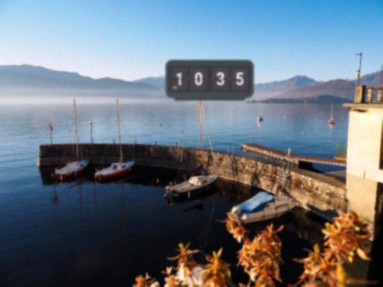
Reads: 10 h 35 min
